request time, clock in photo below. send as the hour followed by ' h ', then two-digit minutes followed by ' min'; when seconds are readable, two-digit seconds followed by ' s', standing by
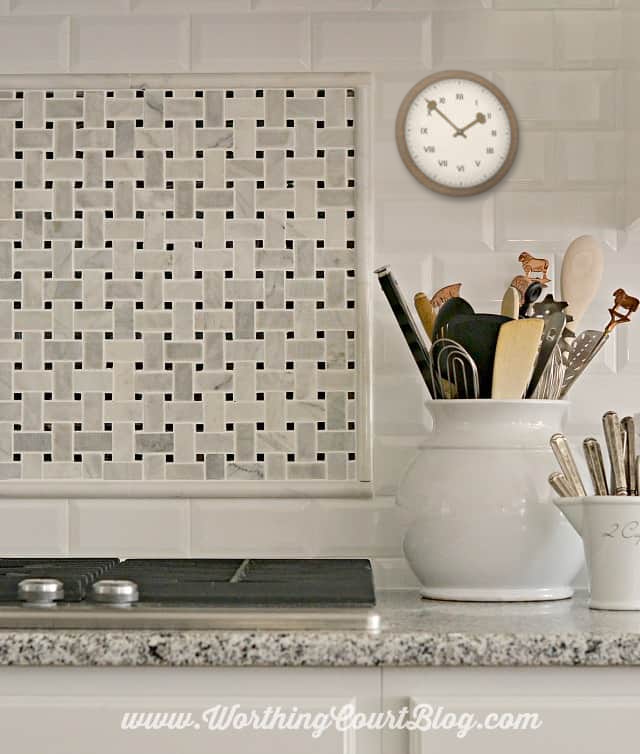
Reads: 1 h 52 min
